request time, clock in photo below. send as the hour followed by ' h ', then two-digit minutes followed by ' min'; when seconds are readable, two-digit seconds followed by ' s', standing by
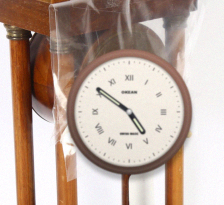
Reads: 4 h 51 min
